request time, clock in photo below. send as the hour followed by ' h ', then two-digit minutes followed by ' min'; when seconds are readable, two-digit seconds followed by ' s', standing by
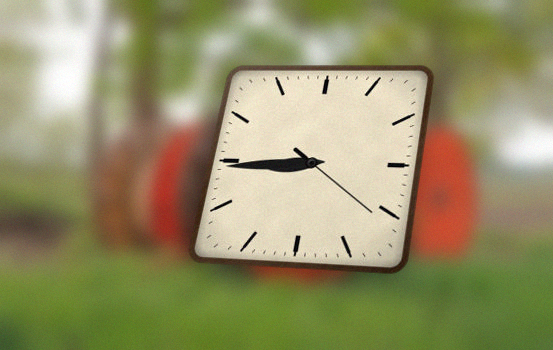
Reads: 8 h 44 min 21 s
